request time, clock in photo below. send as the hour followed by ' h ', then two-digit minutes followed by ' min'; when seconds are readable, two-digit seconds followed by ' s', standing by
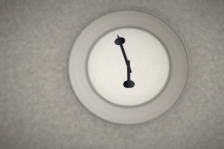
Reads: 5 h 57 min
